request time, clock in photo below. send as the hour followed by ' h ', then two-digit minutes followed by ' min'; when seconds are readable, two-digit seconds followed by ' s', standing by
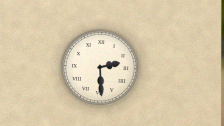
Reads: 2 h 29 min
